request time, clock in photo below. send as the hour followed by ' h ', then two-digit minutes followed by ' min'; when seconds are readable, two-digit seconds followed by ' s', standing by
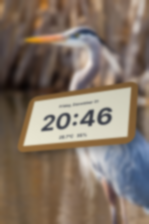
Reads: 20 h 46 min
